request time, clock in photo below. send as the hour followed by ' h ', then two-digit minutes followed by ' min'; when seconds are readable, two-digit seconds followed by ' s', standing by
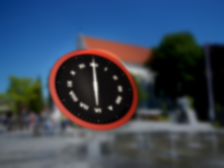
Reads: 6 h 00 min
